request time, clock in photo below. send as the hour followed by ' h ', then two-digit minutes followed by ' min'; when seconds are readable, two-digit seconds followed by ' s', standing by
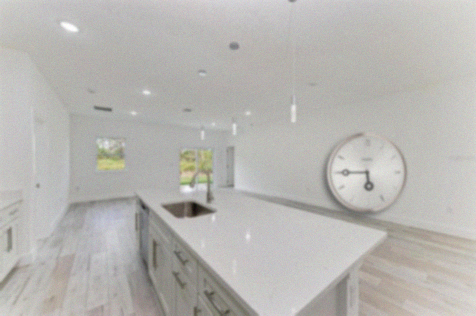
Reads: 5 h 45 min
